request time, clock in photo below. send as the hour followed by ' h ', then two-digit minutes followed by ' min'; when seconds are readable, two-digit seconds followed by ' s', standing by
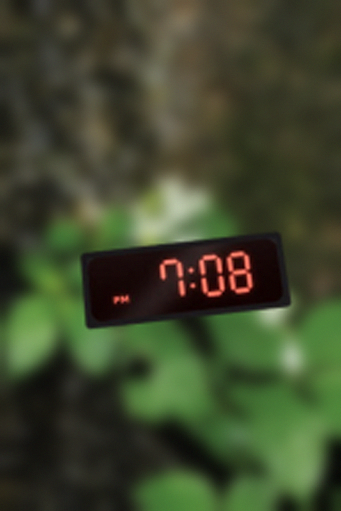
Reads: 7 h 08 min
